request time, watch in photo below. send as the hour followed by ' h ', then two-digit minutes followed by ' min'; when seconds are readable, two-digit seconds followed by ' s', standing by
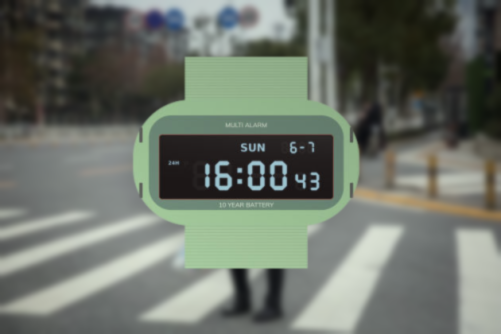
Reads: 16 h 00 min 43 s
